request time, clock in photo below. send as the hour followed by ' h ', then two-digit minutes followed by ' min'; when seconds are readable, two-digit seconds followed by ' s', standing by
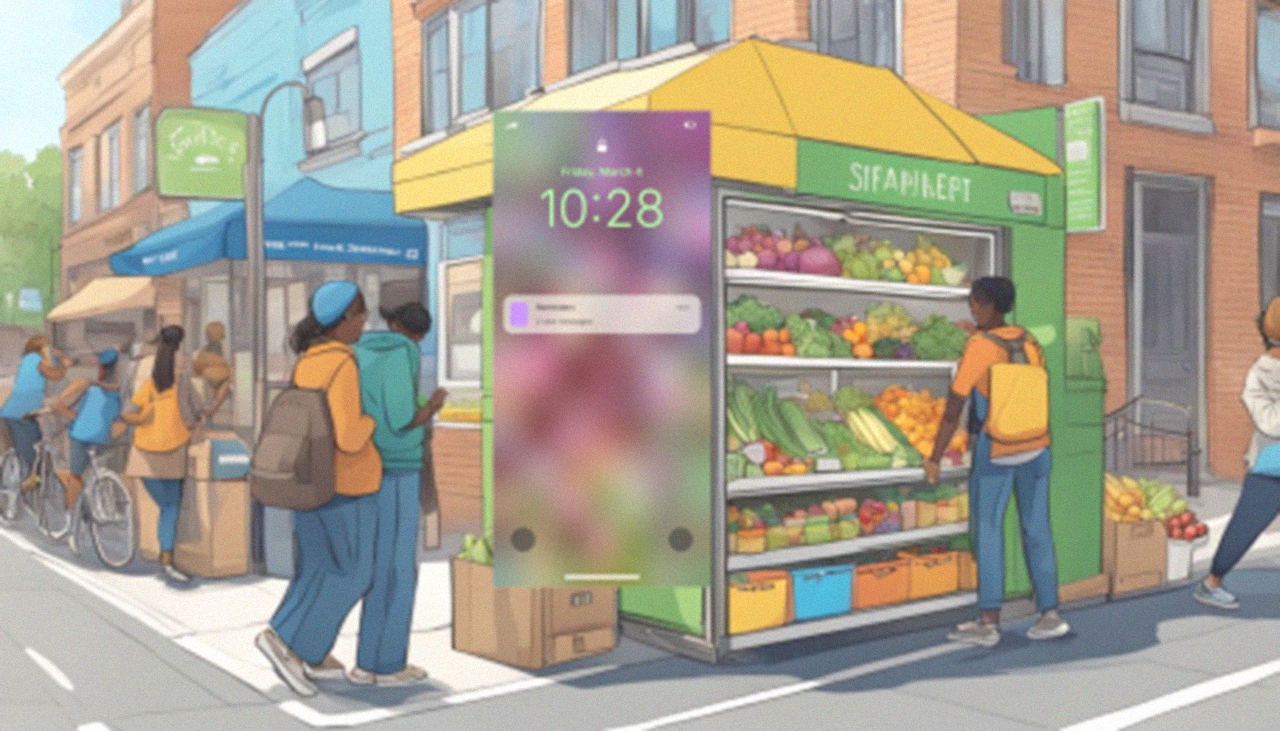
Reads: 10 h 28 min
